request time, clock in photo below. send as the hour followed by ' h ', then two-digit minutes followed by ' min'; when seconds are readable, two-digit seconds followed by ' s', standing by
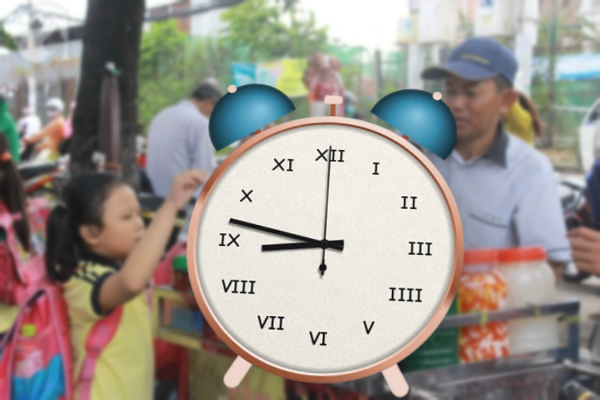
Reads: 8 h 47 min 00 s
